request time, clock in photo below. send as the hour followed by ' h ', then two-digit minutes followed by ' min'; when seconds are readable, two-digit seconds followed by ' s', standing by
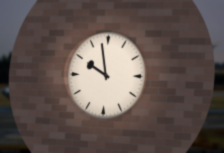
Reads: 9 h 58 min
